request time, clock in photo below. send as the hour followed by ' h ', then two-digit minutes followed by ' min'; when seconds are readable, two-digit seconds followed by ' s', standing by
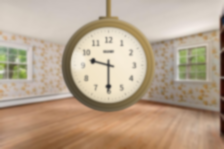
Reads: 9 h 30 min
